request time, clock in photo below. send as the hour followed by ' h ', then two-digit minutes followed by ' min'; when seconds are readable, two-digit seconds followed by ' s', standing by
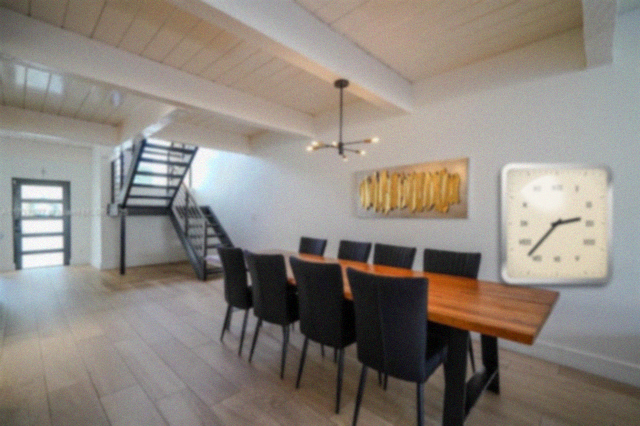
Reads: 2 h 37 min
